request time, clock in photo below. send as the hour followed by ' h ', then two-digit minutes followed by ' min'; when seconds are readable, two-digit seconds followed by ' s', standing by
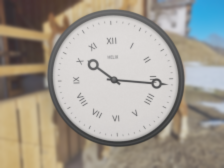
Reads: 10 h 16 min
